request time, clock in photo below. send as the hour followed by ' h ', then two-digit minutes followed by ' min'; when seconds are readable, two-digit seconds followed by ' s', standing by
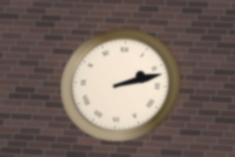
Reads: 2 h 12 min
